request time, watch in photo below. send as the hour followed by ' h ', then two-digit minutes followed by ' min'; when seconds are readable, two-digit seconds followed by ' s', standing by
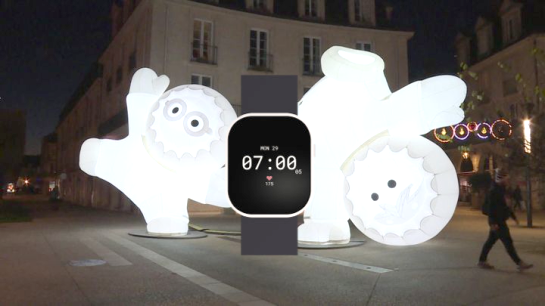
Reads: 7 h 00 min
